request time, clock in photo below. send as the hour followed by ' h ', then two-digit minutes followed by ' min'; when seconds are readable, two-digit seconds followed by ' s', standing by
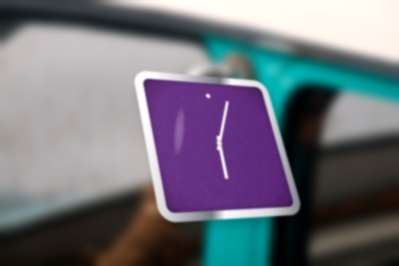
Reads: 6 h 04 min
